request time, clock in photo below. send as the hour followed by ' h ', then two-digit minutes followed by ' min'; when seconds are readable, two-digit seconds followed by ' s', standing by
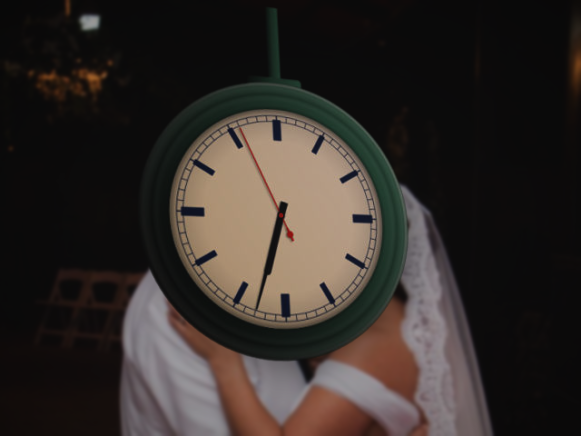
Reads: 6 h 32 min 56 s
